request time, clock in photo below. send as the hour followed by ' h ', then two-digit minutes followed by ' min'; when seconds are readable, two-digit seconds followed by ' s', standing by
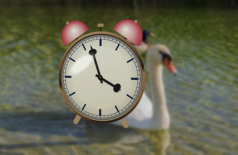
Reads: 3 h 57 min
